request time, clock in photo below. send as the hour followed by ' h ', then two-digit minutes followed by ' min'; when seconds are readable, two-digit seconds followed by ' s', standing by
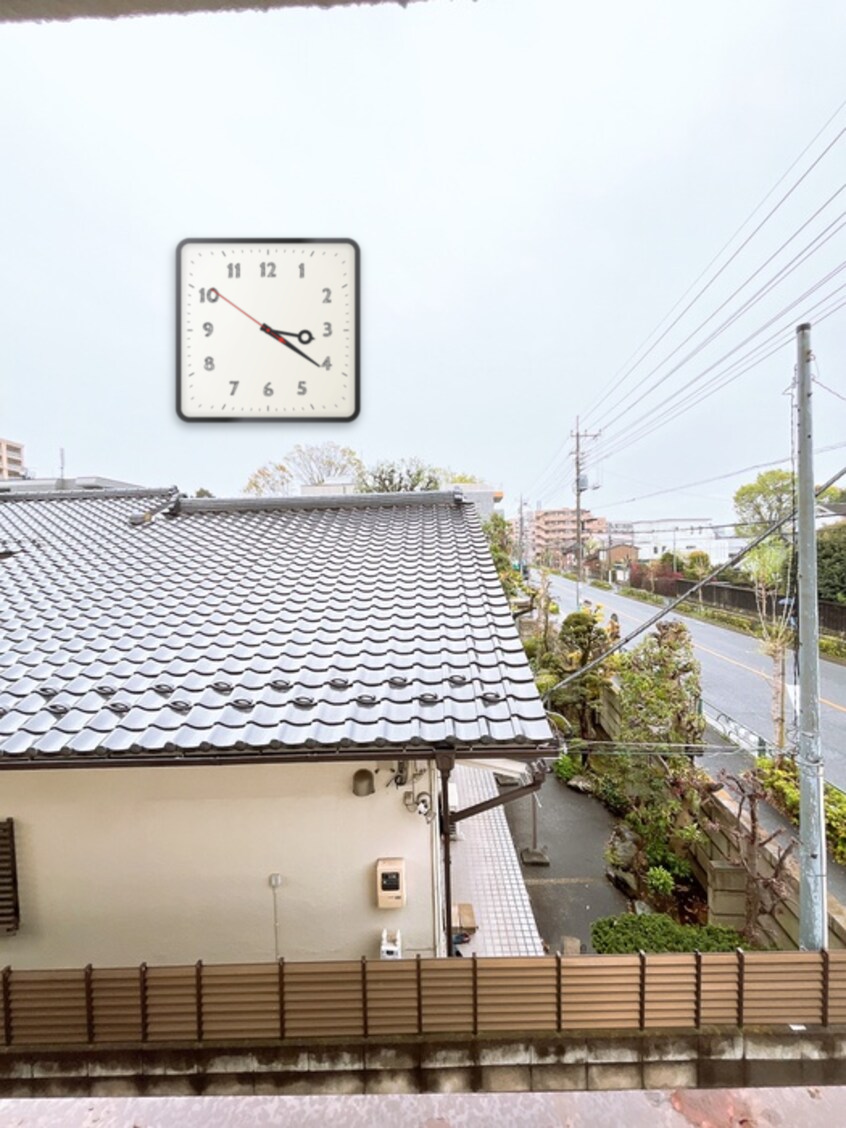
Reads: 3 h 20 min 51 s
